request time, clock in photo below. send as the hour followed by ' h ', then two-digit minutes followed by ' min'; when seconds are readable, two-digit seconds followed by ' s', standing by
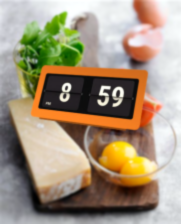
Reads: 8 h 59 min
